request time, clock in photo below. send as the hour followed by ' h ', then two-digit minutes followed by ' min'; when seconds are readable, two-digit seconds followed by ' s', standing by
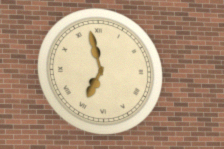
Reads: 6 h 58 min
